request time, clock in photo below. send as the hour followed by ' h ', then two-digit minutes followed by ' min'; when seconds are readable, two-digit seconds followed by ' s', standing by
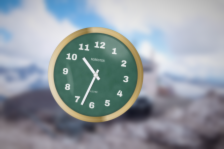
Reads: 10 h 33 min
